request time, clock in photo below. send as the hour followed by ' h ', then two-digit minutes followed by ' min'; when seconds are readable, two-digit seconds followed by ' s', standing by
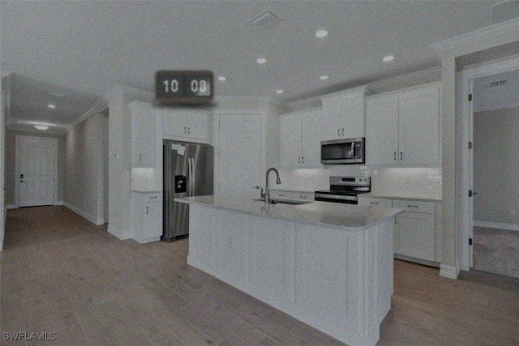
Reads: 10 h 08 min
